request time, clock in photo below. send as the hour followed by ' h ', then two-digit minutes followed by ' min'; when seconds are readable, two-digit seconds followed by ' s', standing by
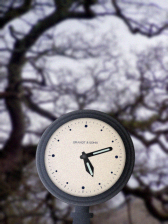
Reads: 5 h 12 min
